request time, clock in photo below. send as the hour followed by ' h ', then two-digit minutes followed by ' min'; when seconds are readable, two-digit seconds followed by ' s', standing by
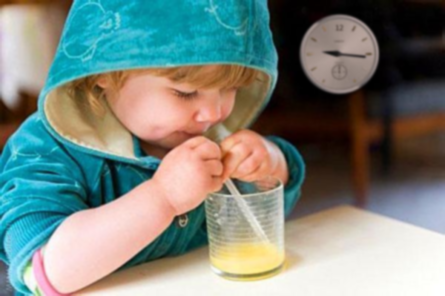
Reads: 9 h 16 min
